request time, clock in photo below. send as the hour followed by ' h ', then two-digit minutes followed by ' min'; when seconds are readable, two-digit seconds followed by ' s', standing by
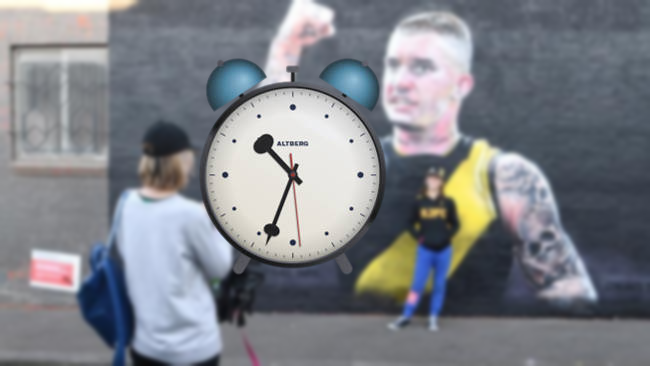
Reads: 10 h 33 min 29 s
